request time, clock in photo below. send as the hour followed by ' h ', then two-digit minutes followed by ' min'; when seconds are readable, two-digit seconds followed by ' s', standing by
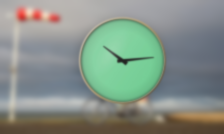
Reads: 10 h 14 min
